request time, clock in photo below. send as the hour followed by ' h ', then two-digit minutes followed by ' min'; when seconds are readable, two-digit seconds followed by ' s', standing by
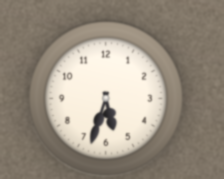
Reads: 5 h 33 min
